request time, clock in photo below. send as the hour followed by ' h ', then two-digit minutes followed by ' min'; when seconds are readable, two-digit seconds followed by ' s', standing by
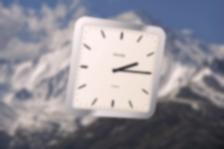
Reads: 2 h 15 min
